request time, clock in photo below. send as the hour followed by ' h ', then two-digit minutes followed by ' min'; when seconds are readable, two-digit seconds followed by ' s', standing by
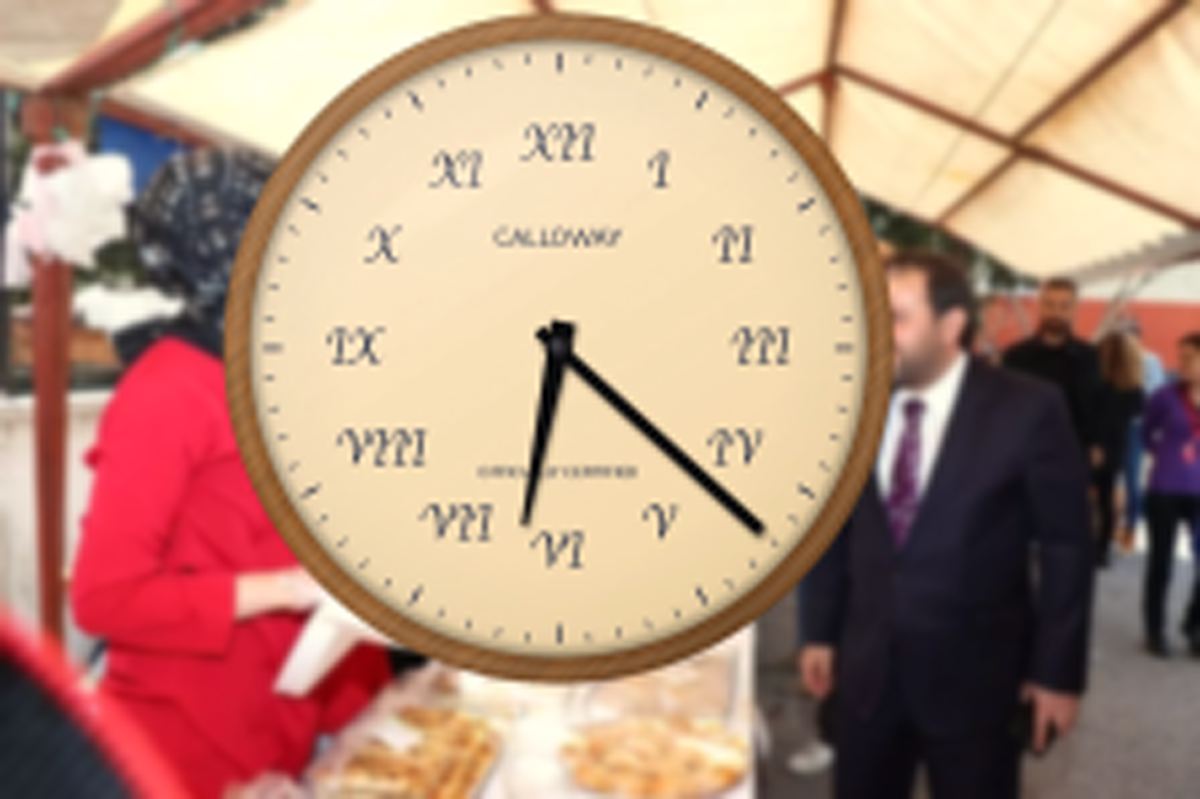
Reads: 6 h 22 min
